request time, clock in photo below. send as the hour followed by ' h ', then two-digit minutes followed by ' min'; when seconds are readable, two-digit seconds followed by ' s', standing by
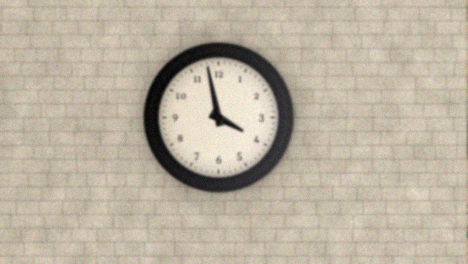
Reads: 3 h 58 min
